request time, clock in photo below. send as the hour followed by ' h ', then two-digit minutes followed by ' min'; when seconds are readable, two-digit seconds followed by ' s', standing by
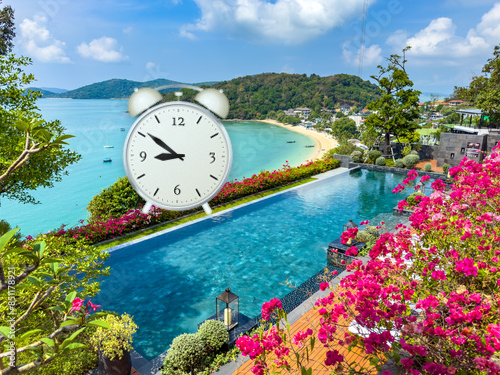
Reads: 8 h 51 min
